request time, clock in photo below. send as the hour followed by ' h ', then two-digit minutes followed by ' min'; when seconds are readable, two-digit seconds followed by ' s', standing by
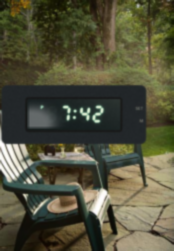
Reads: 7 h 42 min
